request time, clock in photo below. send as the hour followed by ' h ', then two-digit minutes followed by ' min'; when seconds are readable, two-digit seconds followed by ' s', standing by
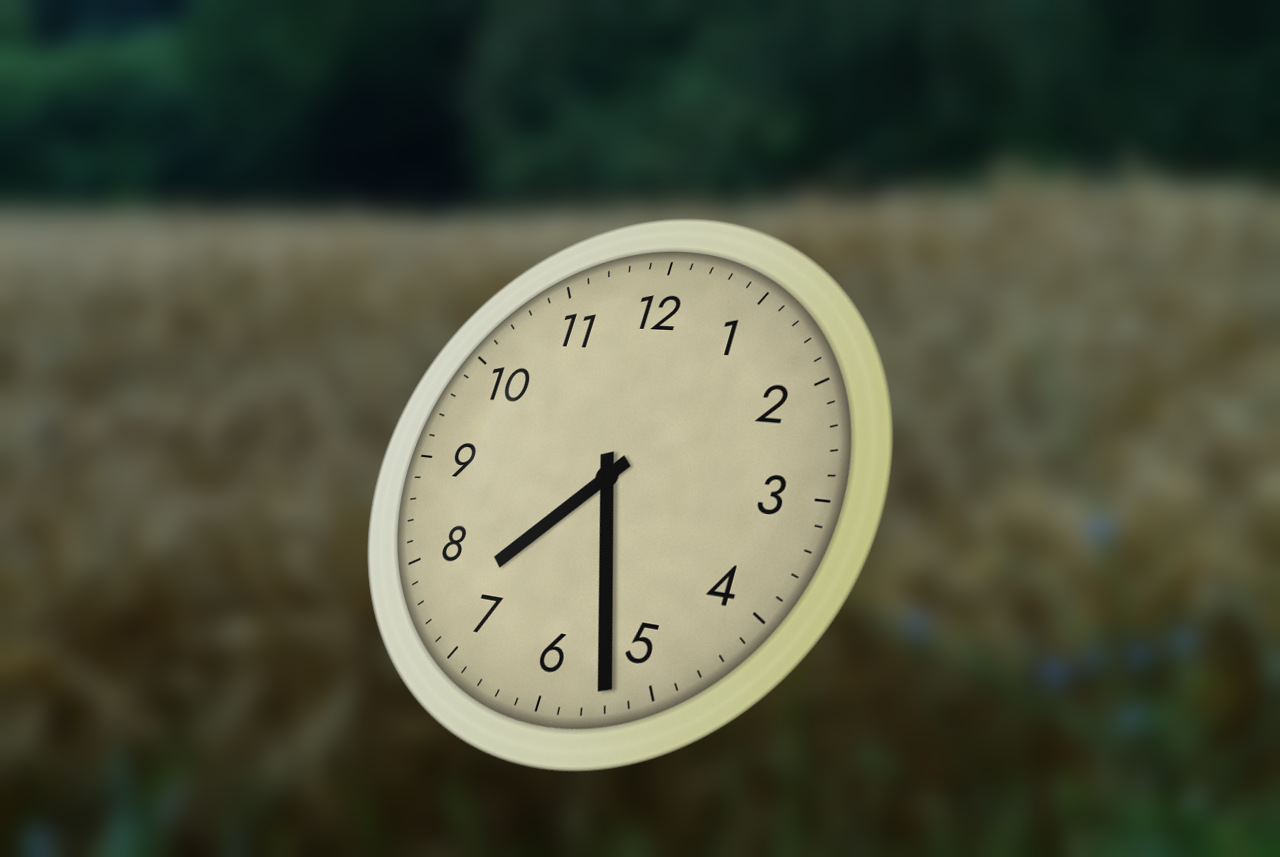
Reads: 7 h 27 min
